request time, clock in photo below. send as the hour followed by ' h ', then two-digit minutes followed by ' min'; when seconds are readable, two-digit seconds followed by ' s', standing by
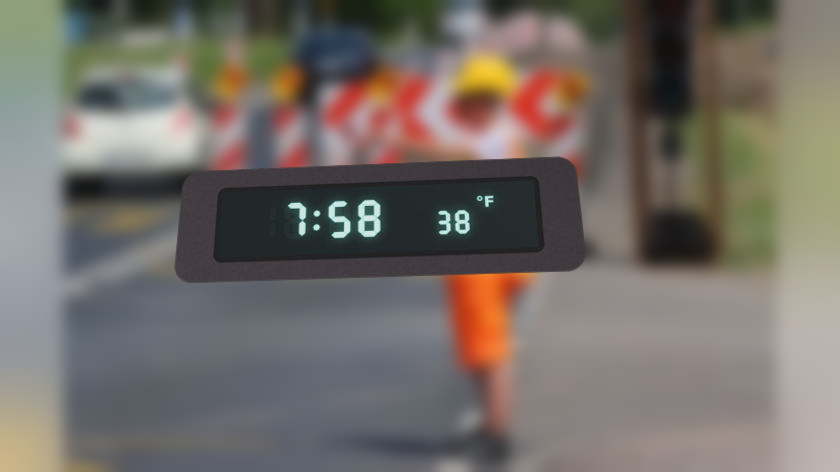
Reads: 7 h 58 min
